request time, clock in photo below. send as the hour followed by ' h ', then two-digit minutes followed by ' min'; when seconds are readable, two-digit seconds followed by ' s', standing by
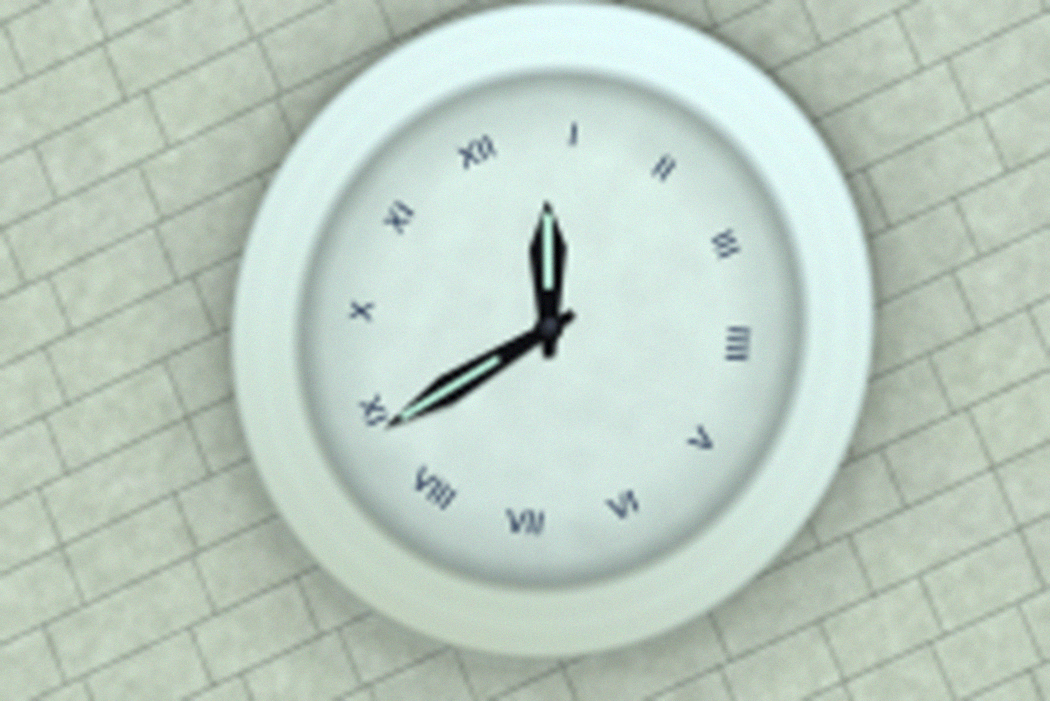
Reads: 12 h 44 min
